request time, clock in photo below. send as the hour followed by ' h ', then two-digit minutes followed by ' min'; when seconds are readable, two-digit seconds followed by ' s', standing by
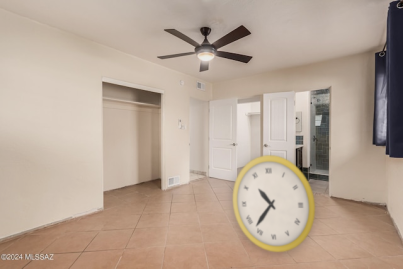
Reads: 10 h 37 min
